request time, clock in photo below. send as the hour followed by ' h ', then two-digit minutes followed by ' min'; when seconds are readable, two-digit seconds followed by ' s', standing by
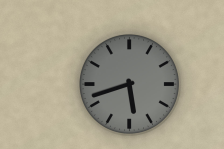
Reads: 5 h 42 min
